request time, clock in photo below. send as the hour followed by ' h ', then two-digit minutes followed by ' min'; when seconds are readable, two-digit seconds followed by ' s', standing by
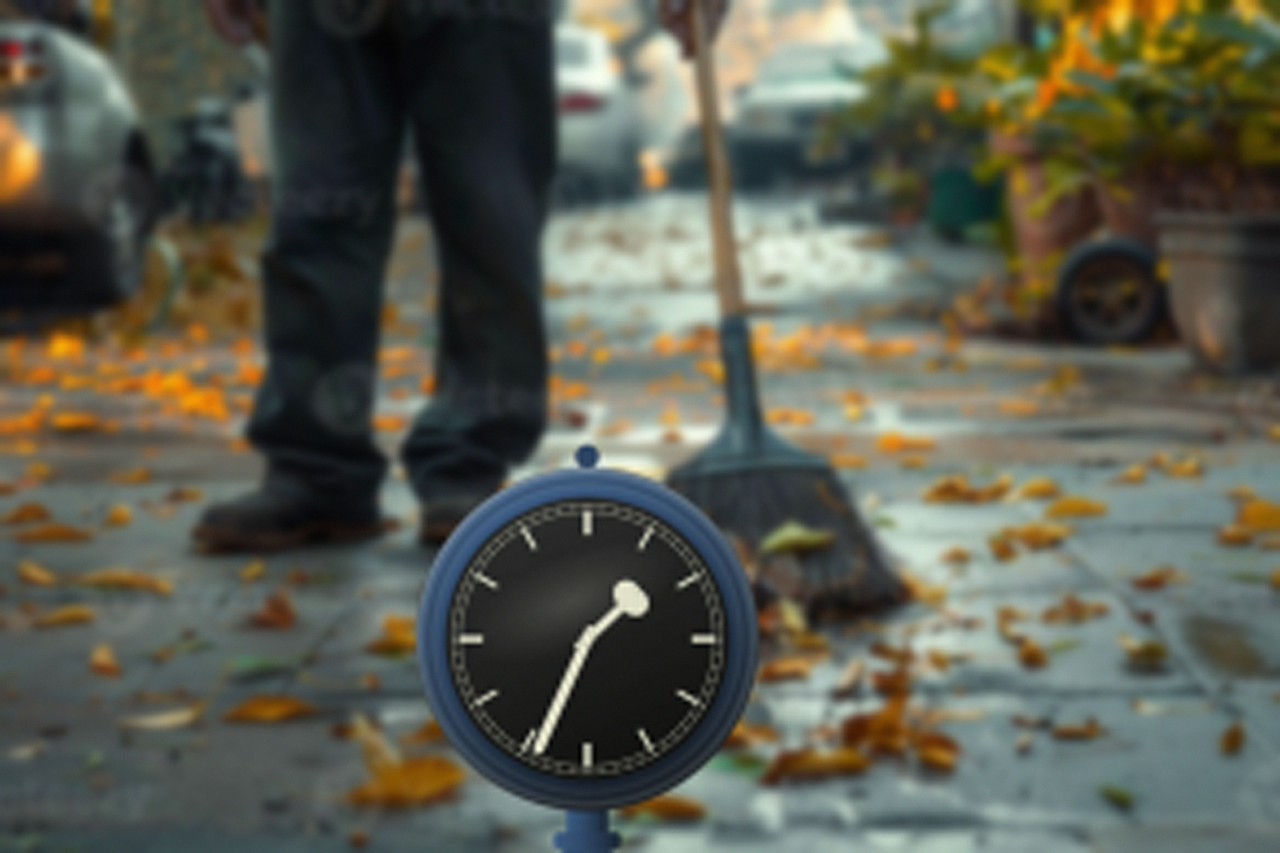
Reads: 1 h 34 min
